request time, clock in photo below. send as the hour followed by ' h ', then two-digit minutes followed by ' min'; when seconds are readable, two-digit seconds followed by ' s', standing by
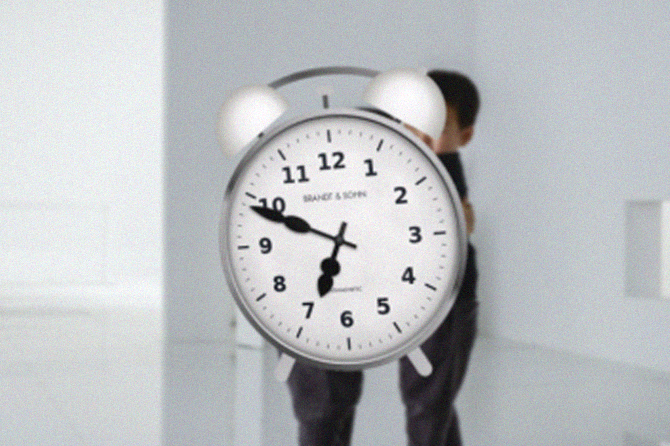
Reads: 6 h 49 min
